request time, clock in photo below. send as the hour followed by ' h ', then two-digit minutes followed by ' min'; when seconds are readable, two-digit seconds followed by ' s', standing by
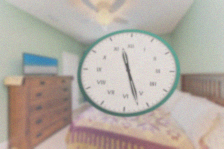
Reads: 11 h 27 min
